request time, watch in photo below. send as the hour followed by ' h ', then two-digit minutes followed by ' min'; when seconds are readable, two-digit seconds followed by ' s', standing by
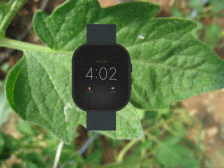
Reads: 4 h 02 min
